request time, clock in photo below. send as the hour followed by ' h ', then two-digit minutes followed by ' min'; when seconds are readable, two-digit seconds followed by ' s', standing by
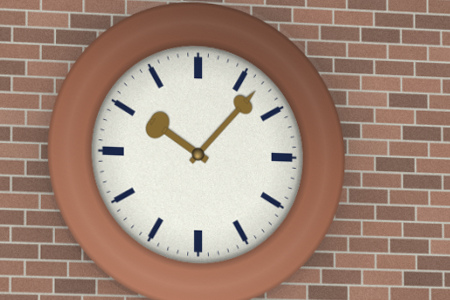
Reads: 10 h 07 min
